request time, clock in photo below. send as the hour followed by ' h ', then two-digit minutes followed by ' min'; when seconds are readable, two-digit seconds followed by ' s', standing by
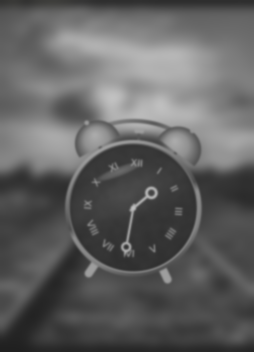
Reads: 1 h 31 min
